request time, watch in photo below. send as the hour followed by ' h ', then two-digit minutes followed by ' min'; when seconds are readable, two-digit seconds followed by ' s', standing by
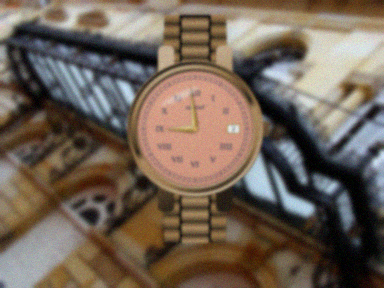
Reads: 8 h 59 min
